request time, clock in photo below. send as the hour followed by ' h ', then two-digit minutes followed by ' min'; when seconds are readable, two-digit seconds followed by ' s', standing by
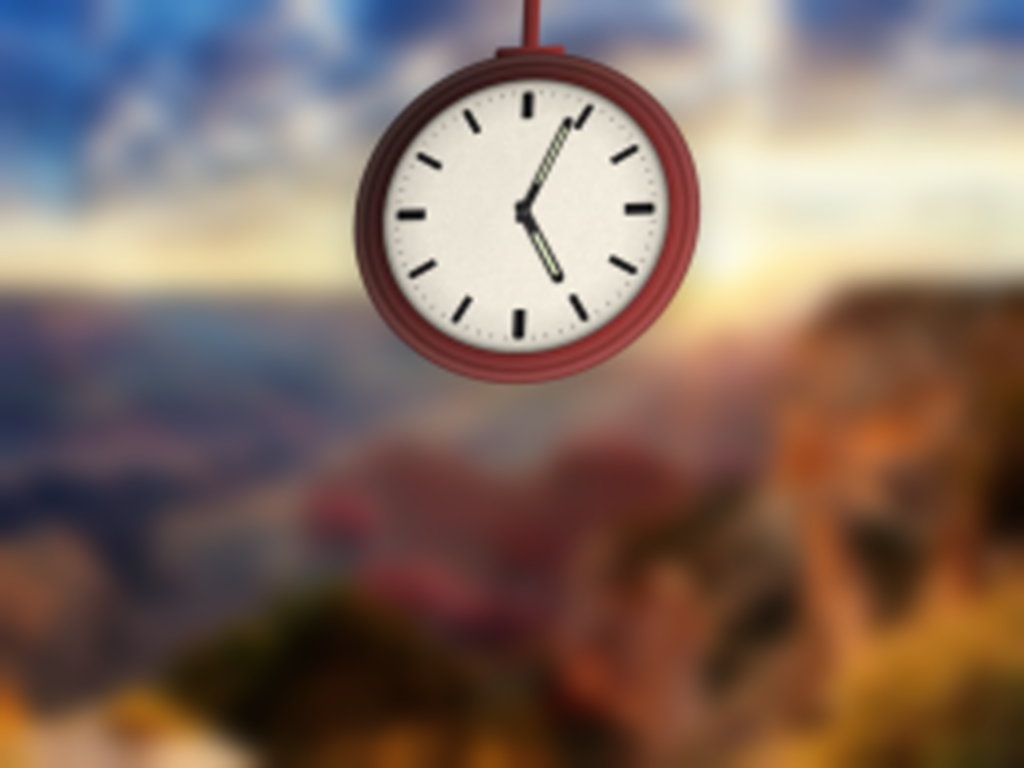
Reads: 5 h 04 min
